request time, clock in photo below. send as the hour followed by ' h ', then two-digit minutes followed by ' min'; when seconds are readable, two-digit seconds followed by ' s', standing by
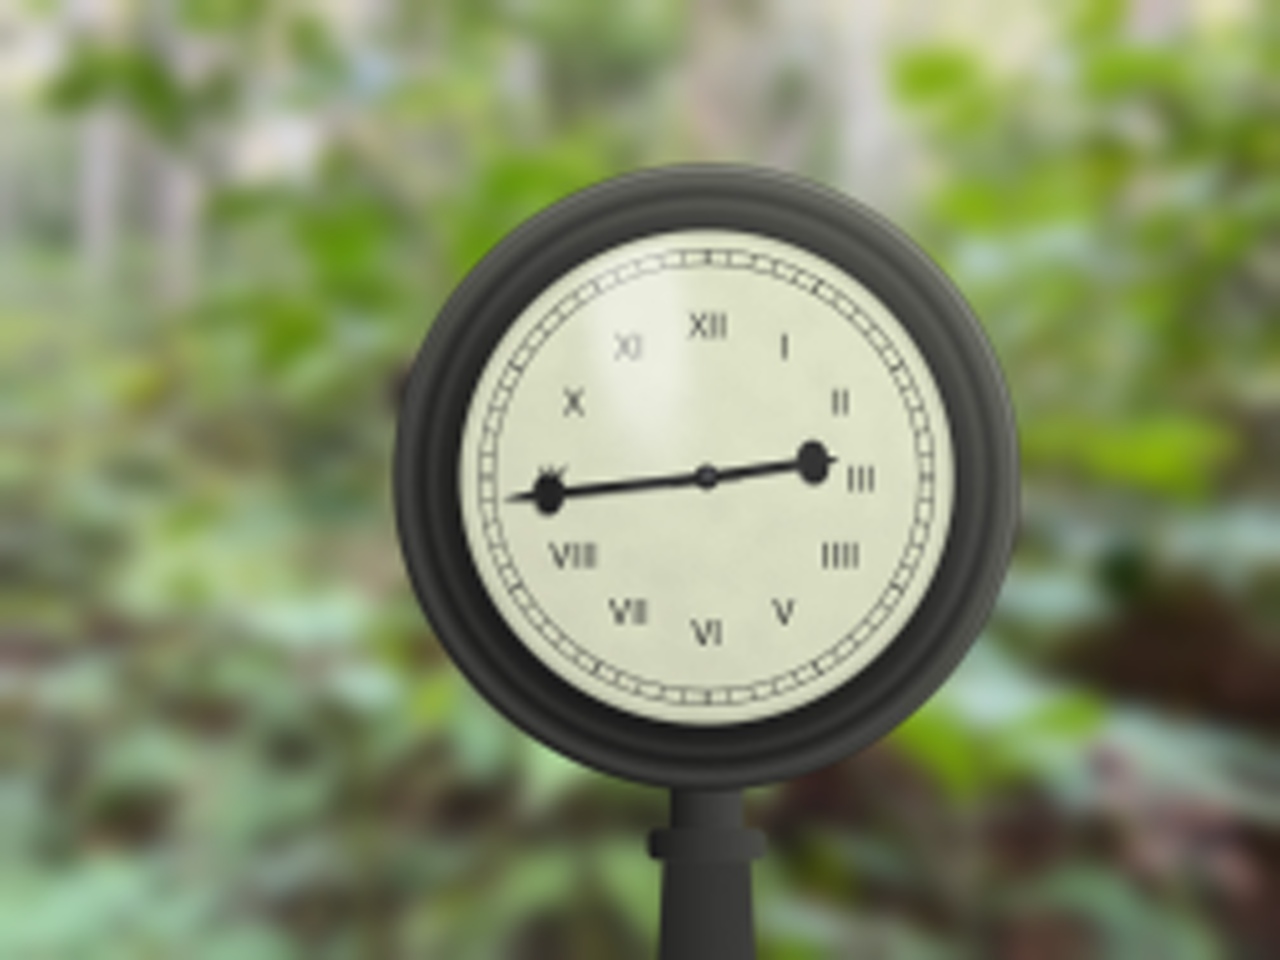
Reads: 2 h 44 min
